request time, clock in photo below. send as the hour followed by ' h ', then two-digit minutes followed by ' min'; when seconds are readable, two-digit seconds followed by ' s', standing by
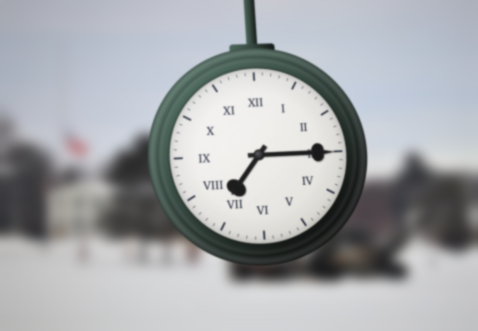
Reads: 7 h 15 min
